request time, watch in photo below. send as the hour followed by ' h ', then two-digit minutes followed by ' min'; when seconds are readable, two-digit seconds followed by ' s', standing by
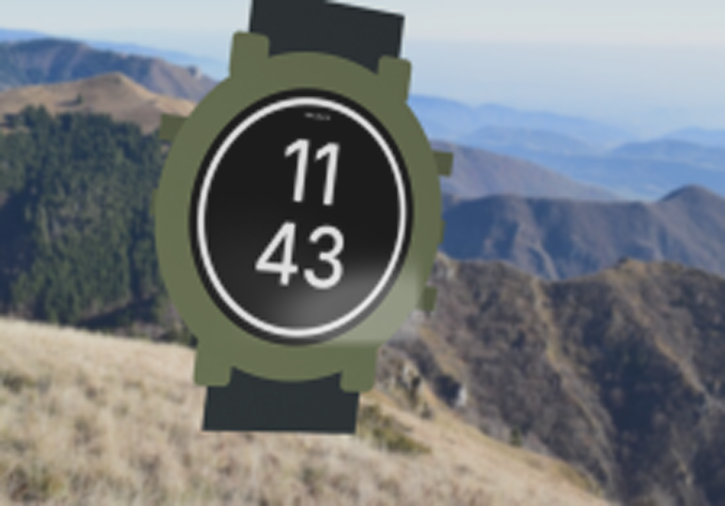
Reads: 11 h 43 min
